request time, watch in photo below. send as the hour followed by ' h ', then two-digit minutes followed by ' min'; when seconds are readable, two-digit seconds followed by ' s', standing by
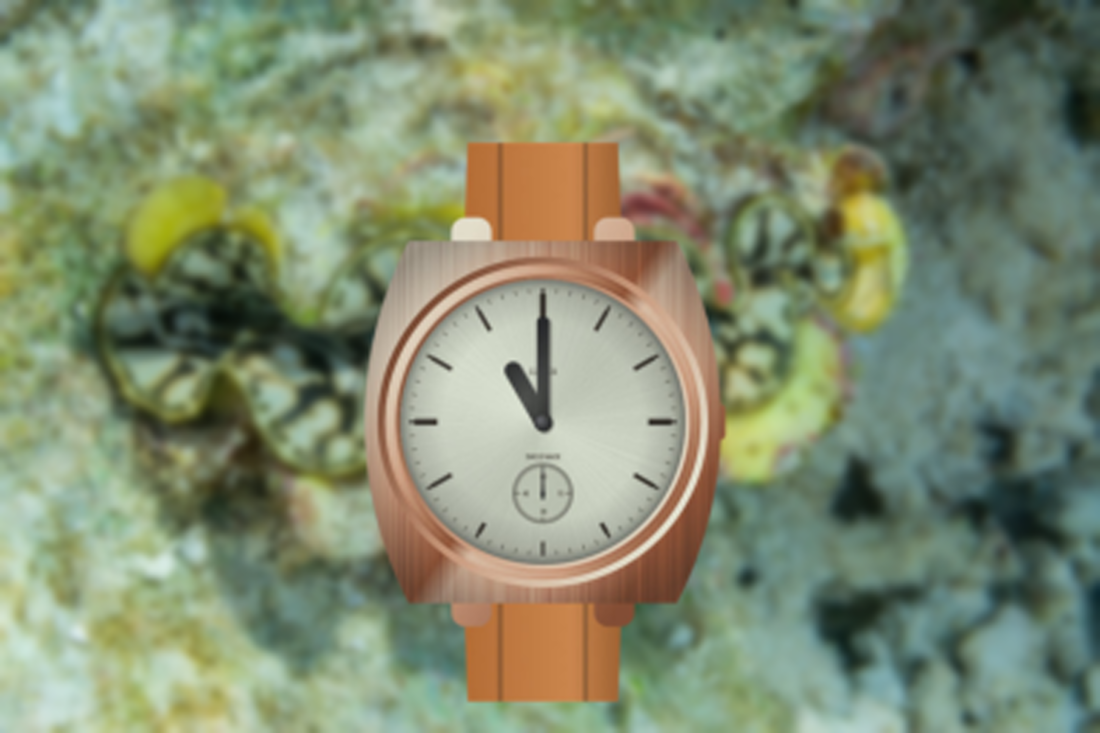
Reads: 11 h 00 min
